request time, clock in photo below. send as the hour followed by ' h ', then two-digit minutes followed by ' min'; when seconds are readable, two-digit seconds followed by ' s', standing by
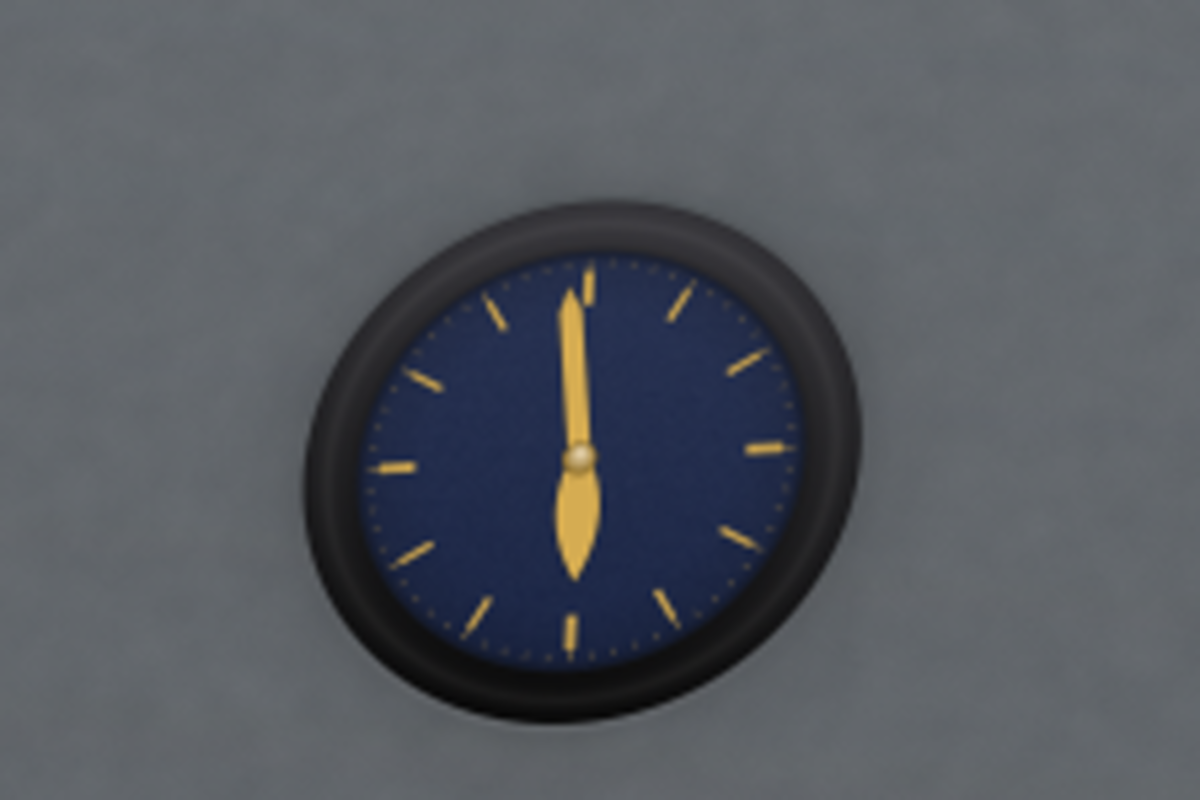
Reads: 5 h 59 min
